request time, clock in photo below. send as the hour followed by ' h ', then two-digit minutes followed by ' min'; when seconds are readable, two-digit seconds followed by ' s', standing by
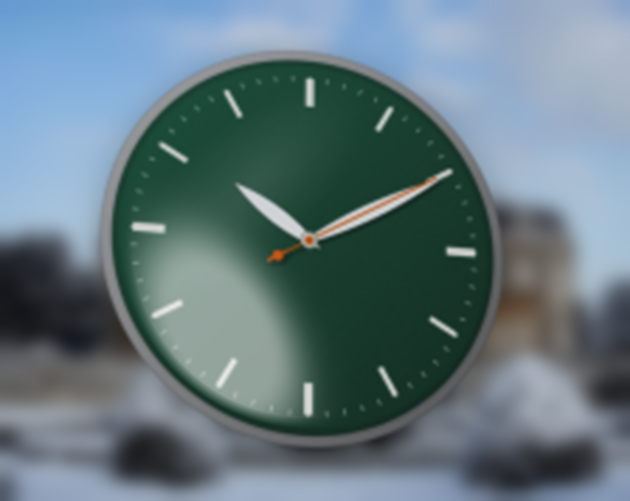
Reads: 10 h 10 min 10 s
